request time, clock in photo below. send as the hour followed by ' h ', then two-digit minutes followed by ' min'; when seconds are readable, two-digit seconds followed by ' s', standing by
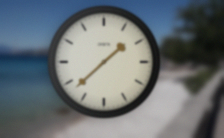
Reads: 1 h 38 min
